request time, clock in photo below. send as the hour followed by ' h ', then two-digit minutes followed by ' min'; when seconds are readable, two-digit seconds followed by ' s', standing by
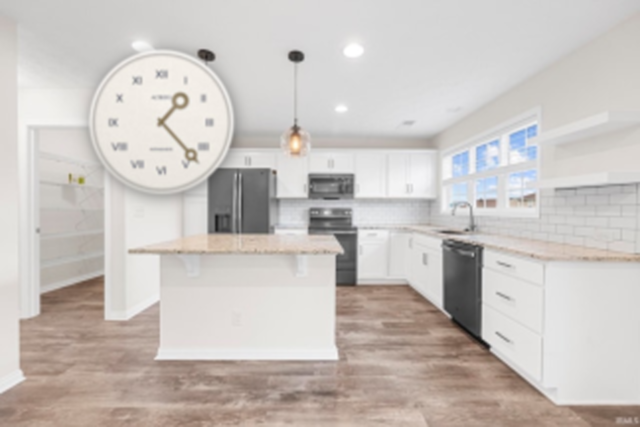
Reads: 1 h 23 min
